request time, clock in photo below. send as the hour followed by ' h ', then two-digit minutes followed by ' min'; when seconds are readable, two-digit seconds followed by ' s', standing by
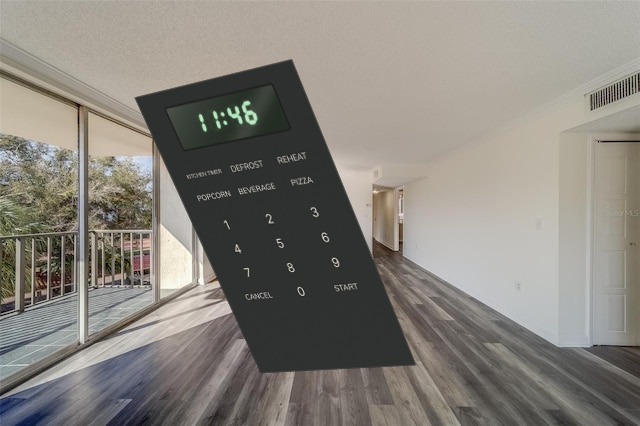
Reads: 11 h 46 min
